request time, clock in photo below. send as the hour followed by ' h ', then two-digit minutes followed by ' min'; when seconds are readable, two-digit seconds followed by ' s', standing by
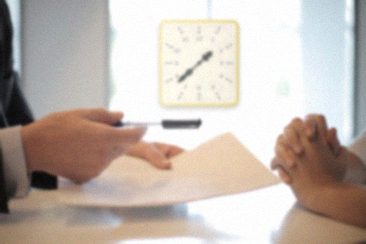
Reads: 1 h 38 min
